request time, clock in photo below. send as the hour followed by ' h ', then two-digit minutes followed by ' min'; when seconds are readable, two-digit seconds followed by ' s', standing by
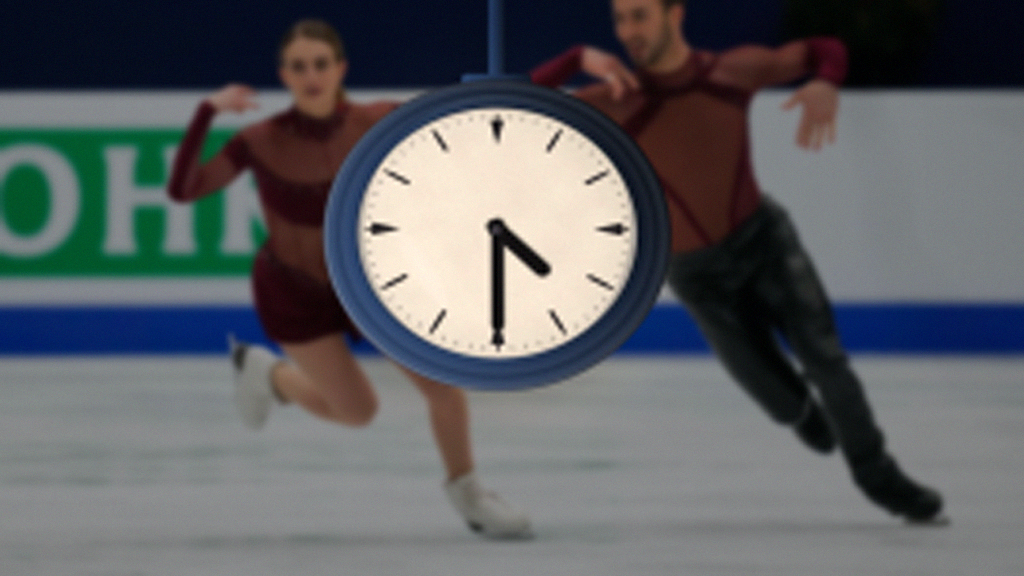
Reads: 4 h 30 min
